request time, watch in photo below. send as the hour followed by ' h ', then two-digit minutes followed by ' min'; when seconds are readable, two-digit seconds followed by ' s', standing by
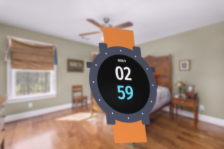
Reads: 2 h 59 min
